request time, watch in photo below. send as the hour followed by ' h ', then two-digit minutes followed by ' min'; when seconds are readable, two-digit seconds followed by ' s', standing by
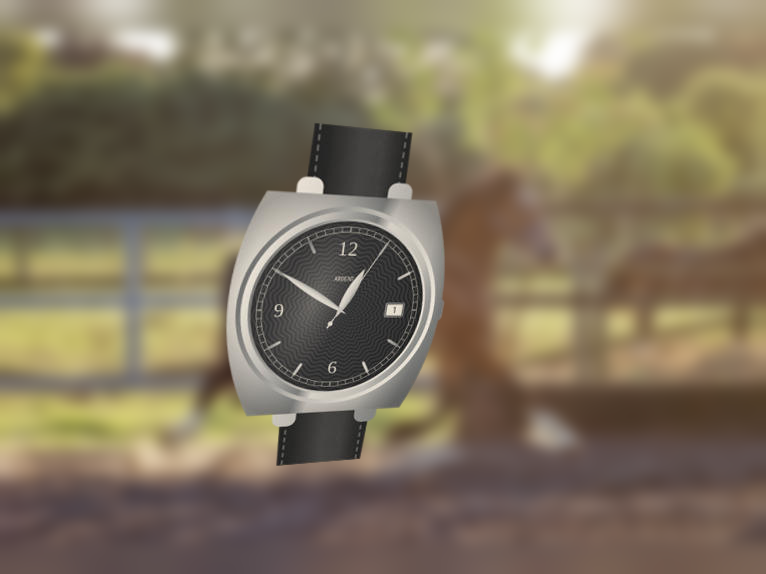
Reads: 12 h 50 min 05 s
